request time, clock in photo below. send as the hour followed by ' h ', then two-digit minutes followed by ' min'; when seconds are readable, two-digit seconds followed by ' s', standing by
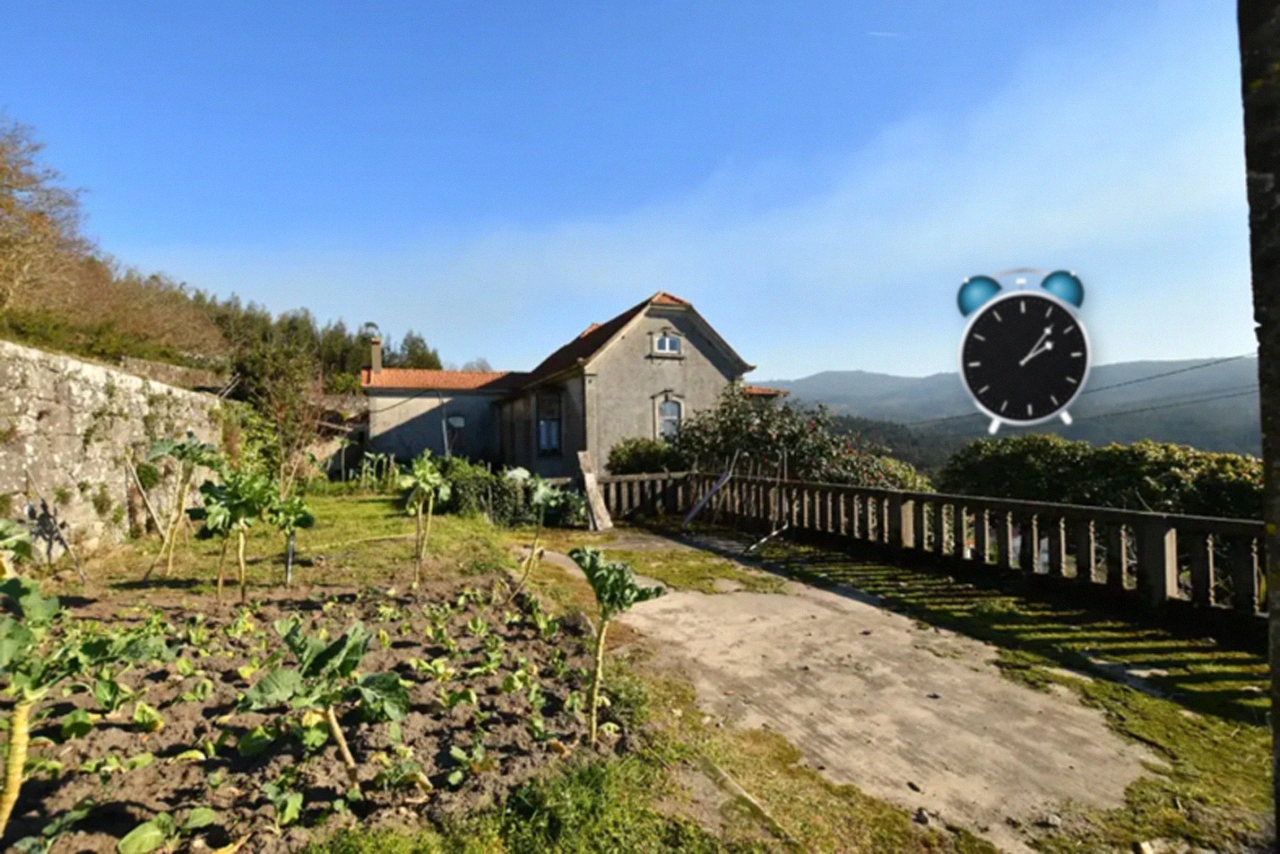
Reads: 2 h 07 min
